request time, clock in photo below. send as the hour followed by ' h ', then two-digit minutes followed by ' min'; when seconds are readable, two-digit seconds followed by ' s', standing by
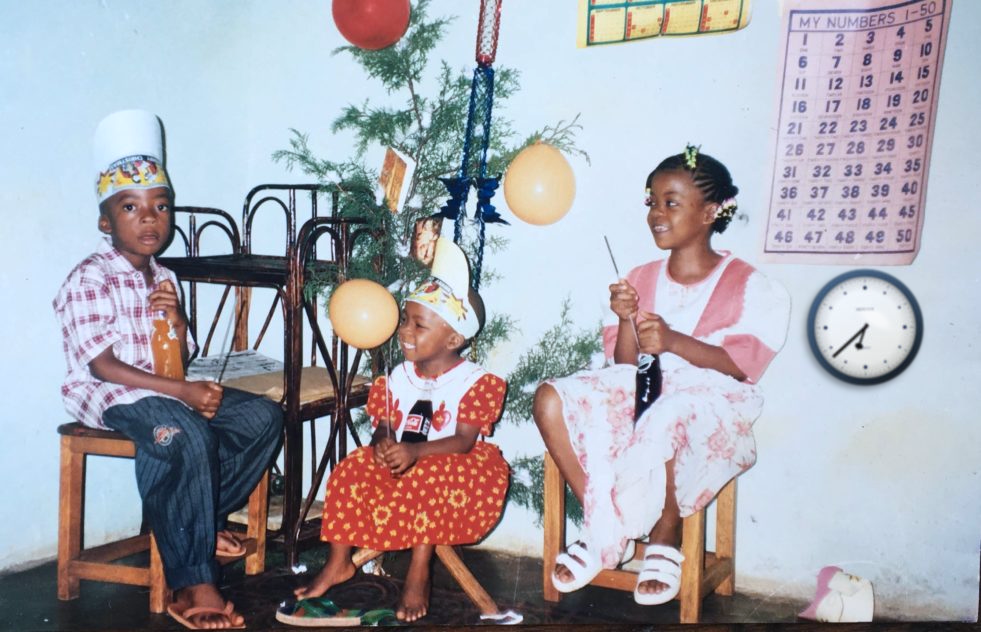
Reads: 6 h 38 min
